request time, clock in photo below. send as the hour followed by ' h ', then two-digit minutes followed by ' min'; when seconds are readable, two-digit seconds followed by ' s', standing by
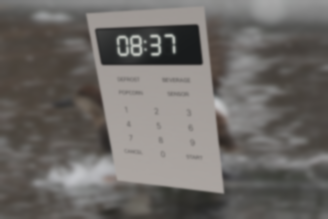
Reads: 8 h 37 min
